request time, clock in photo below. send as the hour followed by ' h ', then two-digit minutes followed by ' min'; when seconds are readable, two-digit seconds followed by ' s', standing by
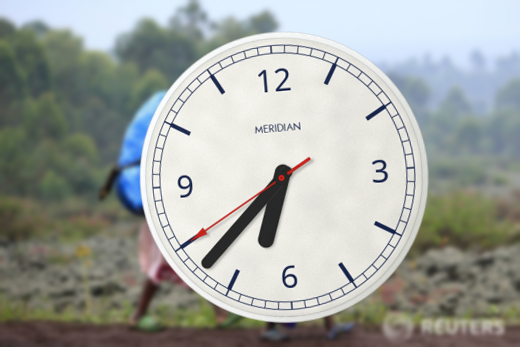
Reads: 6 h 37 min 40 s
